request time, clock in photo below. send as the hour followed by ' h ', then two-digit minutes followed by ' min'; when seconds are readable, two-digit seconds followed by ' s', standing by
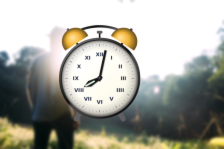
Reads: 8 h 02 min
